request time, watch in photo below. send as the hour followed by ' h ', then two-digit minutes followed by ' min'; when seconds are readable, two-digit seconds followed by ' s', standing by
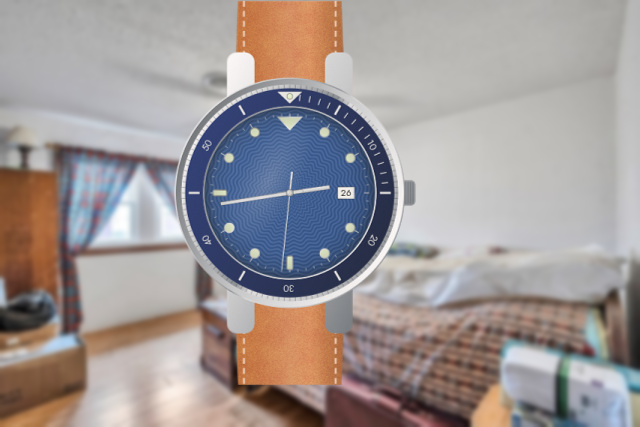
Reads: 2 h 43 min 31 s
